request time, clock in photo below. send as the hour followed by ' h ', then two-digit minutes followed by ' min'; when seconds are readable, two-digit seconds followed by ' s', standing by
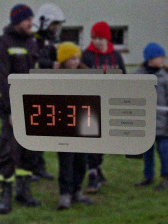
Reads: 23 h 37 min
